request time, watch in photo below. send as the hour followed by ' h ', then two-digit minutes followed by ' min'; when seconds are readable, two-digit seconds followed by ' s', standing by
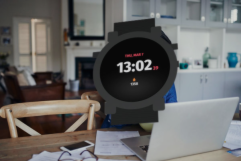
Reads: 13 h 02 min
